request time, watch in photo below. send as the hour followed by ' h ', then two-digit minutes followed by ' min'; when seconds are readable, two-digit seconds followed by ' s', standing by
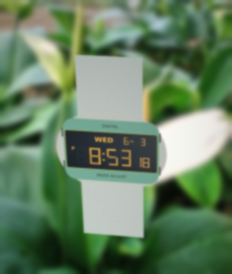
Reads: 8 h 53 min 18 s
